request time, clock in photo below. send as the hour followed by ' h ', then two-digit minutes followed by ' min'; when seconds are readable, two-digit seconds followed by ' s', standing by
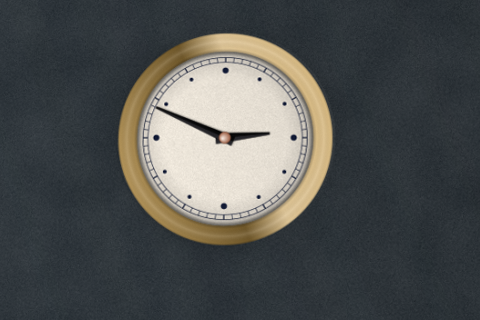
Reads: 2 h 49 min
